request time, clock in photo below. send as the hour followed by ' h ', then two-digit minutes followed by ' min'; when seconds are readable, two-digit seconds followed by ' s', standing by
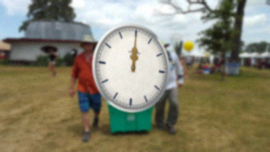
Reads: 12 h 00 min
